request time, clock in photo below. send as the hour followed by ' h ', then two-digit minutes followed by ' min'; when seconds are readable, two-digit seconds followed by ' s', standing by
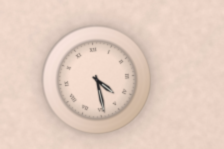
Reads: 4 h 29 min
